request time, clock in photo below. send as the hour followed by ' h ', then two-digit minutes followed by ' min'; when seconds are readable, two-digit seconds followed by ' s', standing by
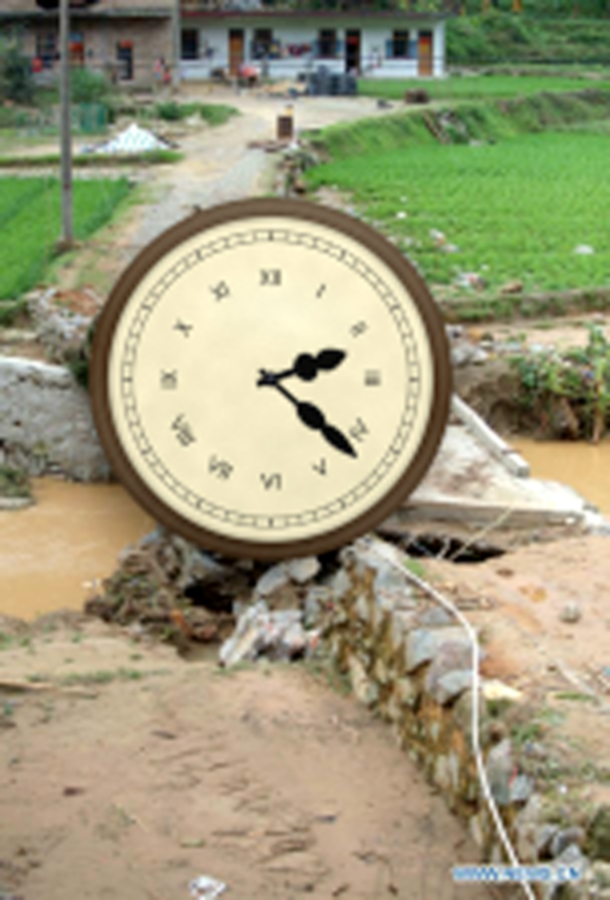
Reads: 2 h 22 min
